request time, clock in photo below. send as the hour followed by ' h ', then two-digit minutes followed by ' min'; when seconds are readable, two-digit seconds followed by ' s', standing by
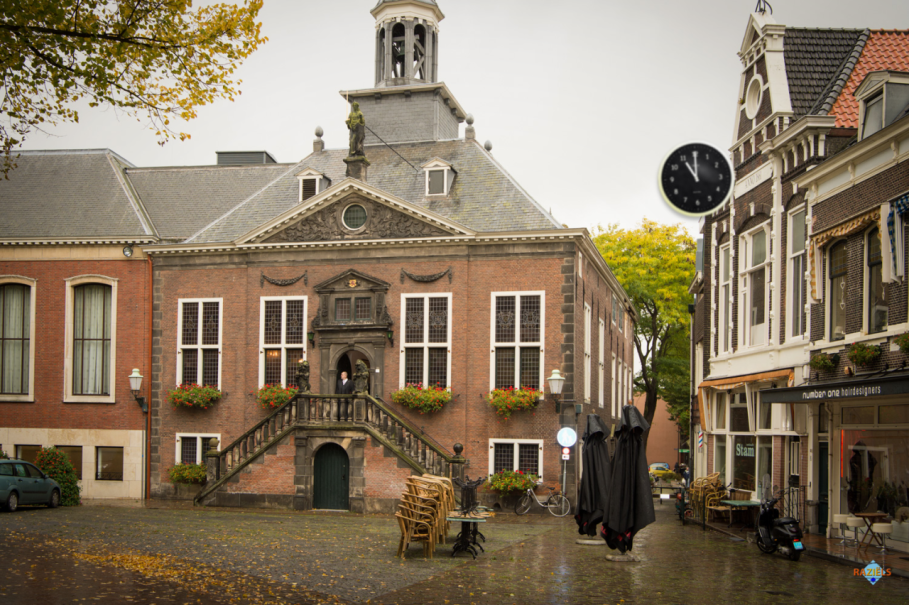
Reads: 11 h 00 min
